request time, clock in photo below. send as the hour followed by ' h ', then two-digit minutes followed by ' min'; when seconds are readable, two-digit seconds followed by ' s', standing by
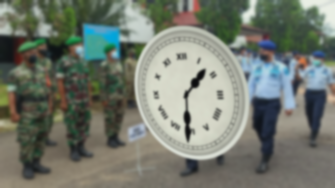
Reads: 1 h 31 min
